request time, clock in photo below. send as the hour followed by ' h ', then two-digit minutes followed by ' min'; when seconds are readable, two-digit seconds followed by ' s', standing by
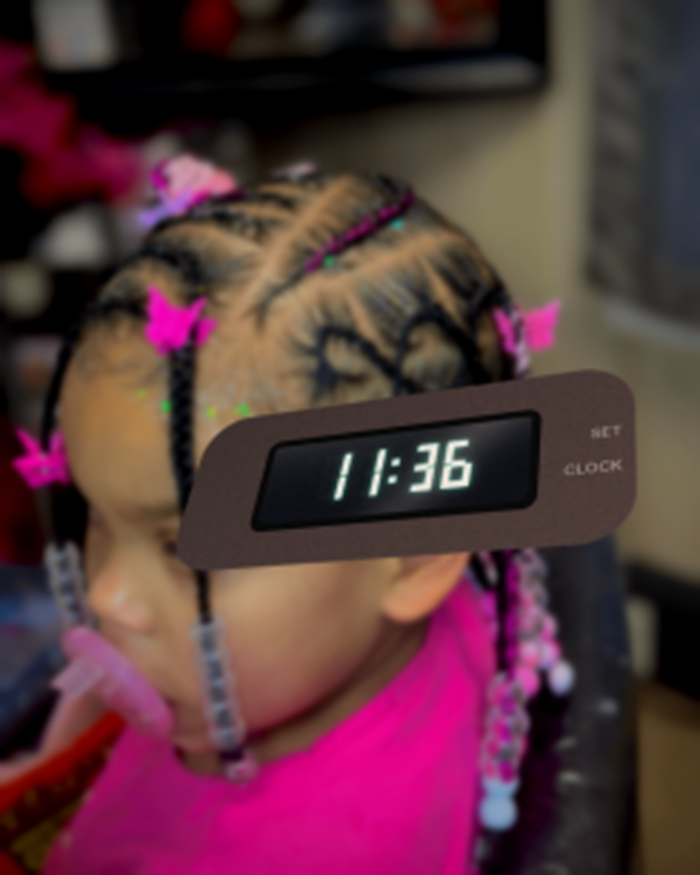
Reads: 11 h 36 min
